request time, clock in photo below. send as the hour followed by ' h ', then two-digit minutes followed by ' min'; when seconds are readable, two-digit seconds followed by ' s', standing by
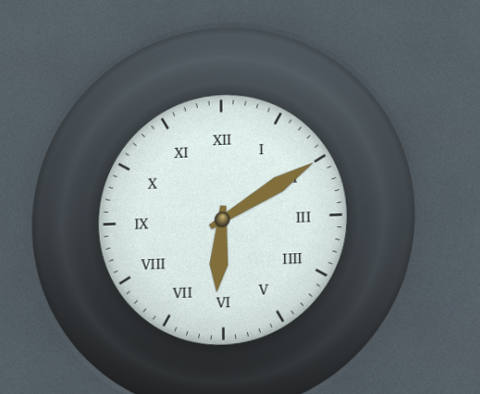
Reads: 6 h 10 min
